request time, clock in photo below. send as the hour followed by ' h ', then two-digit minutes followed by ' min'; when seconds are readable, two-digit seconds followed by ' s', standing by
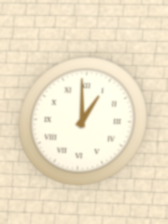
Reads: 12 h 59 min
